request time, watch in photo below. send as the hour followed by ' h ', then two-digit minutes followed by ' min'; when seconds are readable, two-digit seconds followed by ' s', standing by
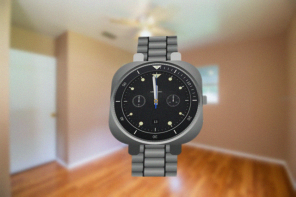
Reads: 11 h 59 min
